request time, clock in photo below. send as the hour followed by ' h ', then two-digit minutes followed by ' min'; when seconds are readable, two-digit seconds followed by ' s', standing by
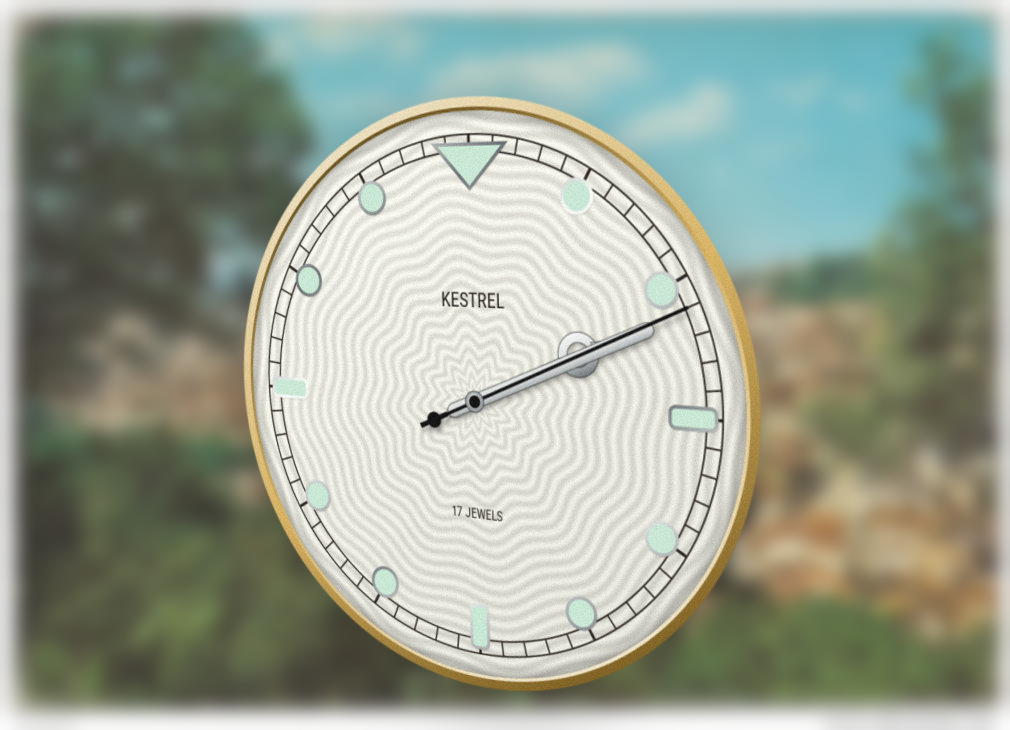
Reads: 2 h 11 min 11 s
